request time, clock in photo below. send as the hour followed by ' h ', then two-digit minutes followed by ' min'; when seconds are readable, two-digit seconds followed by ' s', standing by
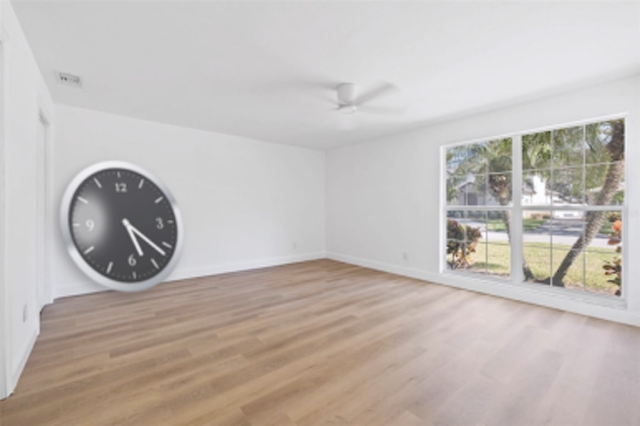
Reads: 5 h 22 min
